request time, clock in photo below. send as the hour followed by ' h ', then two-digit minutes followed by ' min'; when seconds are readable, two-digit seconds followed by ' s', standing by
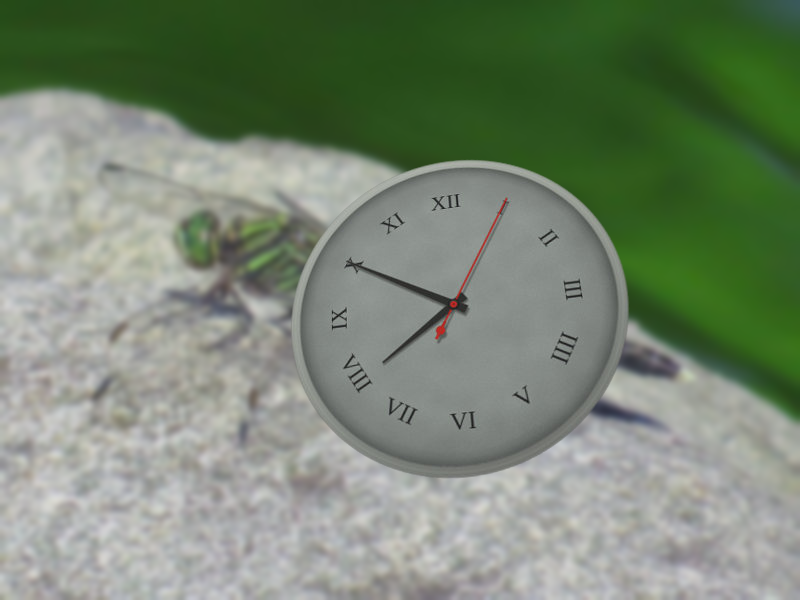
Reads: 7 h 50 min 05 s
